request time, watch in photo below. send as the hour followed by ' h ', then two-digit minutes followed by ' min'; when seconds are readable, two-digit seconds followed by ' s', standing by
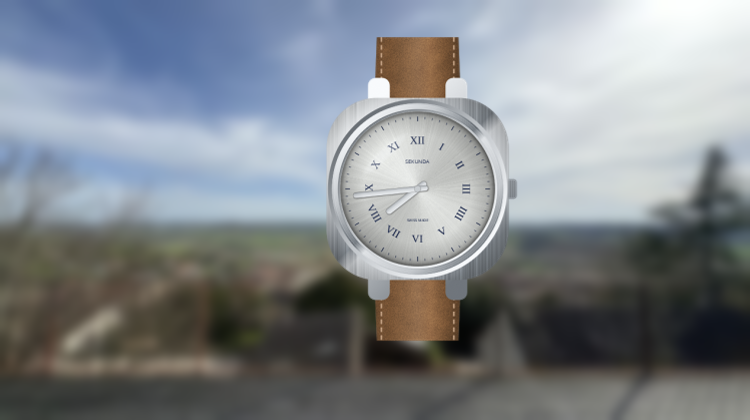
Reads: 7 h 44 min
